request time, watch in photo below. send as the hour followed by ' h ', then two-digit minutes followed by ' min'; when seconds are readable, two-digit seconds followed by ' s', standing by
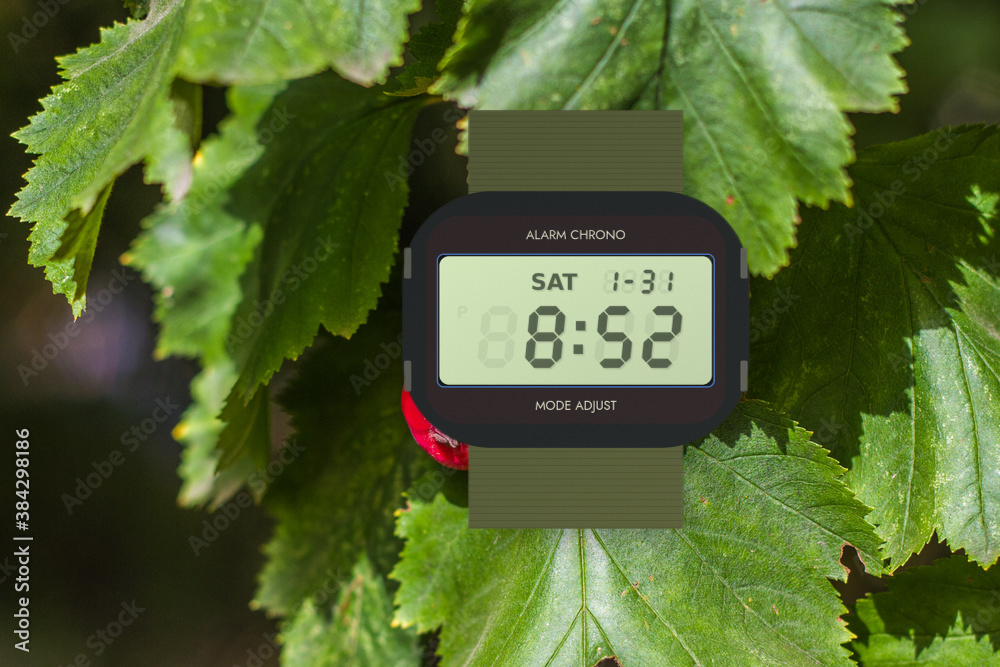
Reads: 8 h 52 min
